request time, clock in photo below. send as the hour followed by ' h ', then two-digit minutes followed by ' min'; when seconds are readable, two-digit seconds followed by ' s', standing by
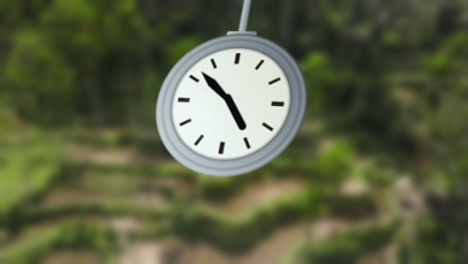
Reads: 4 h 52 min
